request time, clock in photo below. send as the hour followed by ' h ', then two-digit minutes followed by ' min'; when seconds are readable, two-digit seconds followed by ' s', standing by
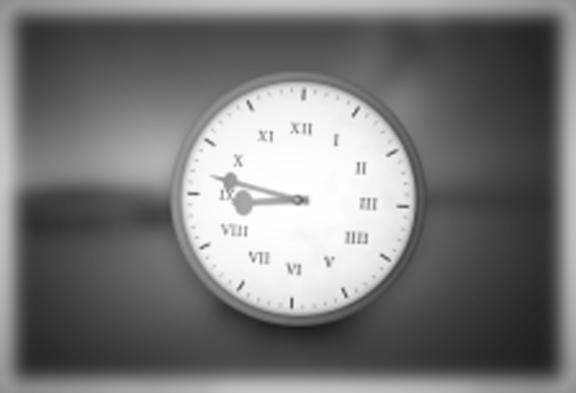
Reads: 8 h 47 min
